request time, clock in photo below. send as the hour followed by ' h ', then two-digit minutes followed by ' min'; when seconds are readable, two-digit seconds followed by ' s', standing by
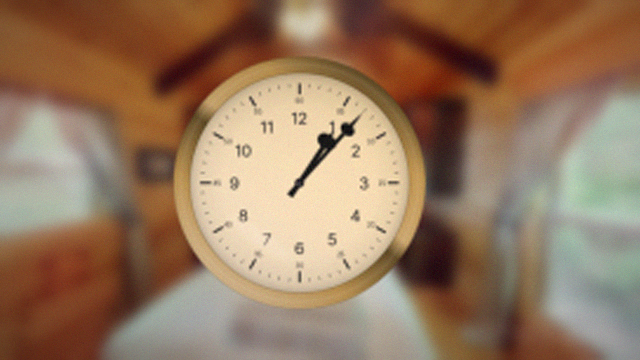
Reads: 1 h 07 min
